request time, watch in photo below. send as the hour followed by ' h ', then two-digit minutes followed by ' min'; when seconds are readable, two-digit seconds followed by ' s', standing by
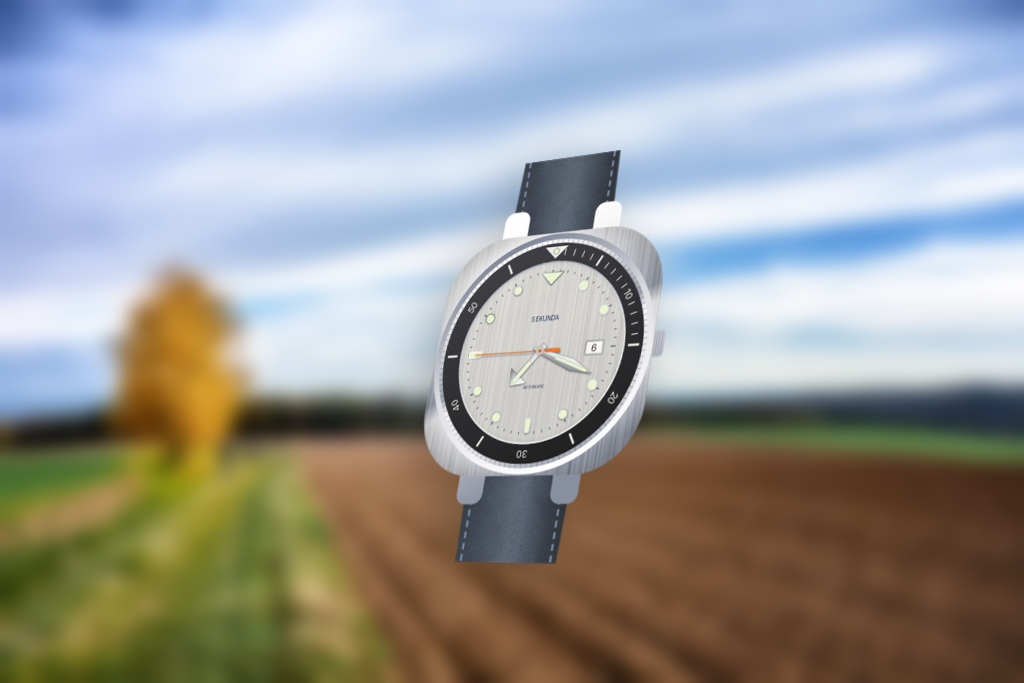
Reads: 7 h 18 min 45 s
